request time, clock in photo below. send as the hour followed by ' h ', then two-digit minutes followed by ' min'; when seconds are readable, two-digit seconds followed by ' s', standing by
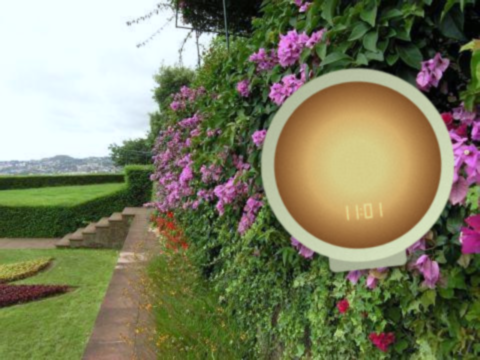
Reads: 11 h 01 min
